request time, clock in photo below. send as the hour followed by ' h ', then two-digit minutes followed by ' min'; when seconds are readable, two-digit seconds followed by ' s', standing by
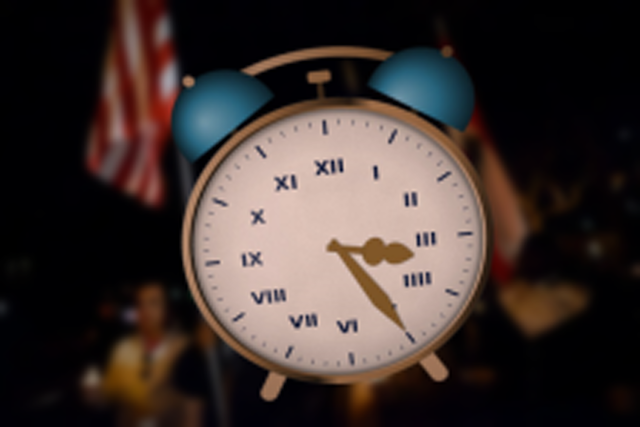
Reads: 3 h 25 min
